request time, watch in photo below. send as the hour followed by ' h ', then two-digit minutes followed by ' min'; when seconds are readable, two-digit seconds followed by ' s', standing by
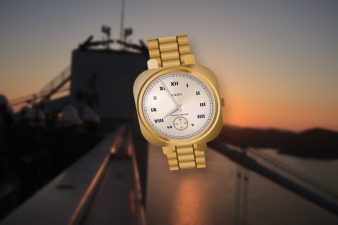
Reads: 7 h 56 min
